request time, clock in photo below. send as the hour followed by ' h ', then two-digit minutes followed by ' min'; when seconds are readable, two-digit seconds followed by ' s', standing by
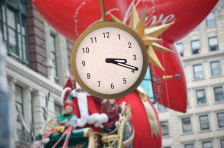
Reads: 3 h 19 min
